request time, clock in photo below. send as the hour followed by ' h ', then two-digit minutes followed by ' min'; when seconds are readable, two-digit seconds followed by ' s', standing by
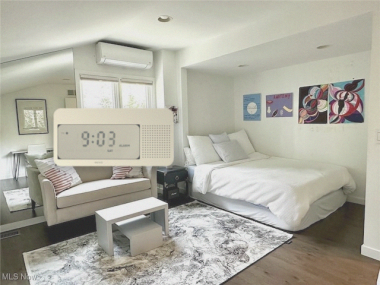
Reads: 9 h 03 min
